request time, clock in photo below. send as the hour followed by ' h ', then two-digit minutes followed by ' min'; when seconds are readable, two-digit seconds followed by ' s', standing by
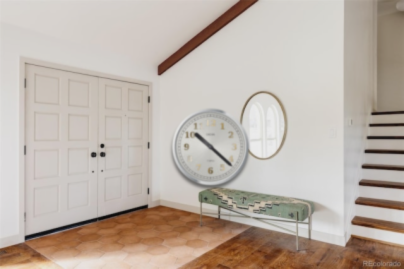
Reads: 10 h 22 min
